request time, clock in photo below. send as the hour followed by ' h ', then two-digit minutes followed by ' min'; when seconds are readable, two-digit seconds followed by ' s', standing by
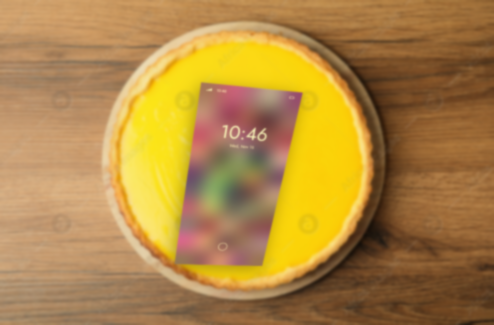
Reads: 10 h 46 min
